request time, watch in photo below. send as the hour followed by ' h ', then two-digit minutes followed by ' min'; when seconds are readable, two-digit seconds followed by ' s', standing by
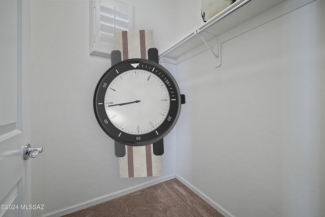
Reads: 8 h 44 min
